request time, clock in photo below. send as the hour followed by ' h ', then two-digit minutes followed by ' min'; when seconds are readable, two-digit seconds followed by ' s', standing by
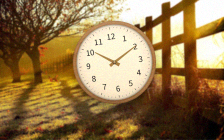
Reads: 10 h 10 min
